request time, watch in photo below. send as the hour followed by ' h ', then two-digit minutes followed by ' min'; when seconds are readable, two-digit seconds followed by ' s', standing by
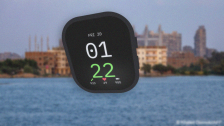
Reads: 1 h 22 min
